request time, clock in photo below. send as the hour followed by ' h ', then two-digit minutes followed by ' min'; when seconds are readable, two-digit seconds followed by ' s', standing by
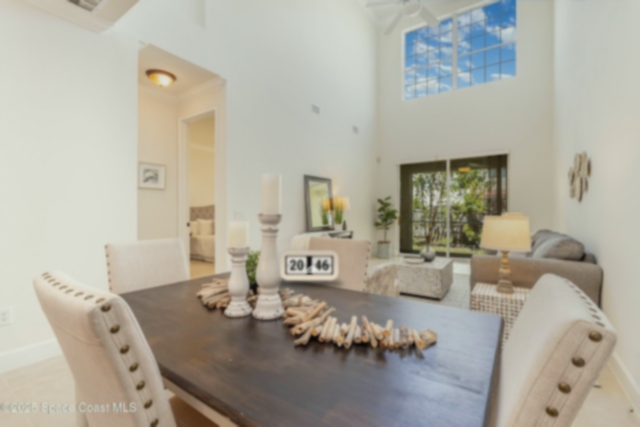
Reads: 20 h 46 min
